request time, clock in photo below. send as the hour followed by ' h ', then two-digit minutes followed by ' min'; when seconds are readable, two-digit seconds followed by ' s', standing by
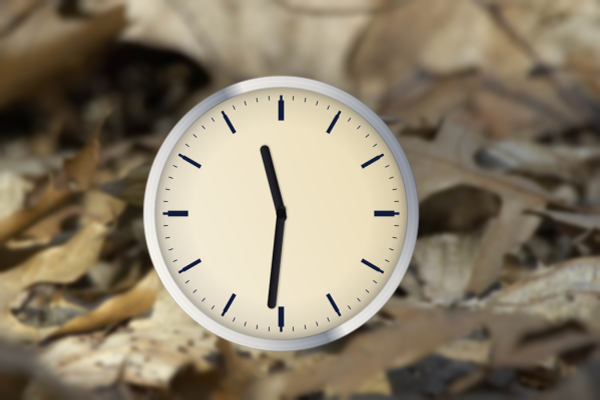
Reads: 11 h 31 min
